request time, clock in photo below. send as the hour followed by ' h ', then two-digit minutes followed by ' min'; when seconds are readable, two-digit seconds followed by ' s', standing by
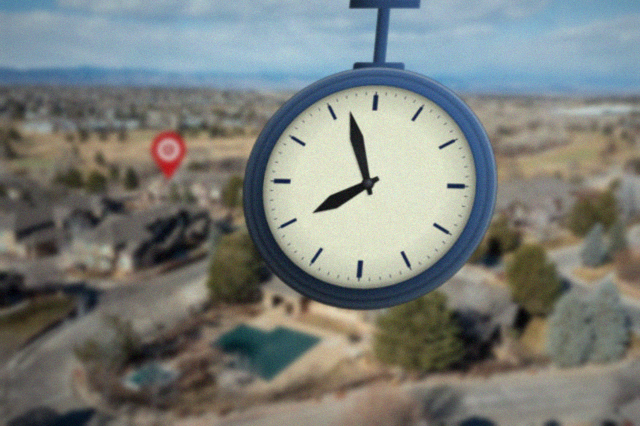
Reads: 7 h 57 min
